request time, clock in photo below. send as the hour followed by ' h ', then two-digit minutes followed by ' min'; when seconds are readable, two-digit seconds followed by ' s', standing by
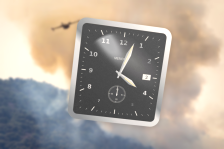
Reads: 4 h 03 min
